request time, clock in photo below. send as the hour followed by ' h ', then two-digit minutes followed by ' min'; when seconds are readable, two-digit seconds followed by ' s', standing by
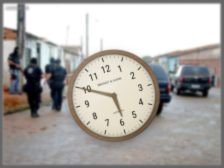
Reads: 5 h 50 min
